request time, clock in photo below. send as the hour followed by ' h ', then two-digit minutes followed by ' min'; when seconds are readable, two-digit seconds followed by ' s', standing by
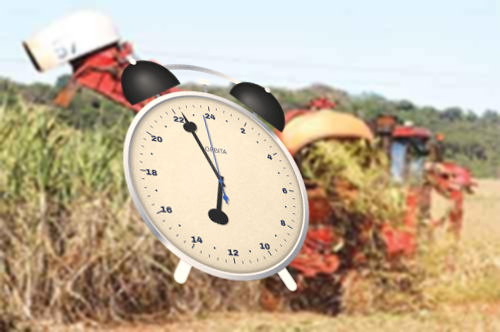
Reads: 12 h 55 min 59 s
